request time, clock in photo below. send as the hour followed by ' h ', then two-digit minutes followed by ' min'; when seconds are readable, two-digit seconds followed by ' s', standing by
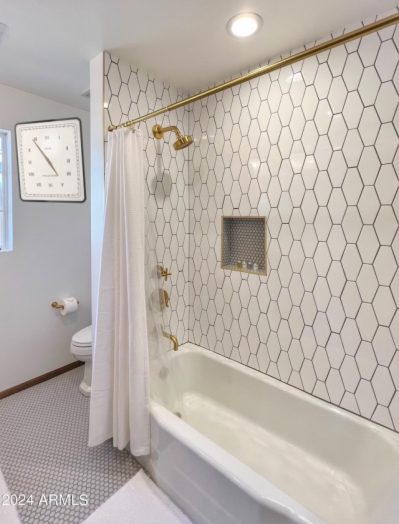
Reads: 4 h 54 min
